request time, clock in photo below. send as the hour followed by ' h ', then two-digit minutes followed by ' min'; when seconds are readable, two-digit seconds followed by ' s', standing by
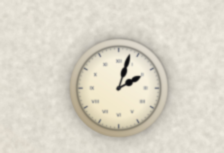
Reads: 2 h 03 min
